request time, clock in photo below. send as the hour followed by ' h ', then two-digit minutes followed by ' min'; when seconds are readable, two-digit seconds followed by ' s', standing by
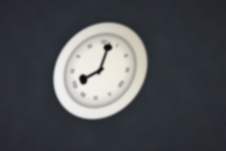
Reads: 8 h 02 min
